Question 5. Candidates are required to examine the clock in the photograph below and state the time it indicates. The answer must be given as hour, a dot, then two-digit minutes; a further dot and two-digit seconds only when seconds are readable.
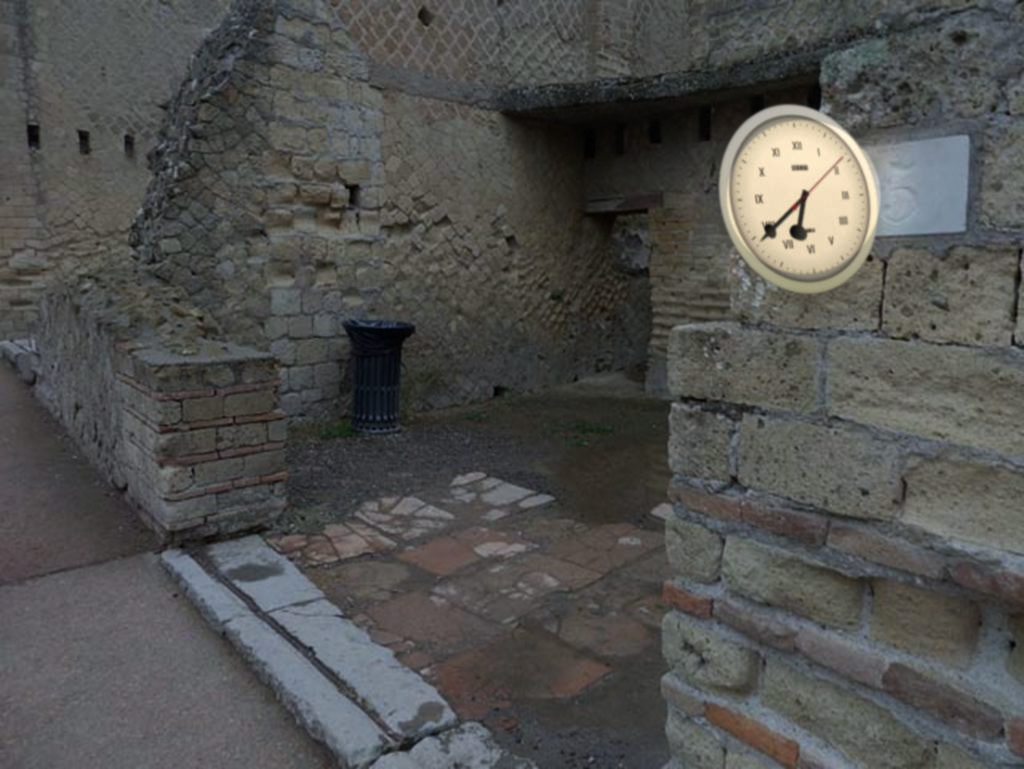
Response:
6.39.09
